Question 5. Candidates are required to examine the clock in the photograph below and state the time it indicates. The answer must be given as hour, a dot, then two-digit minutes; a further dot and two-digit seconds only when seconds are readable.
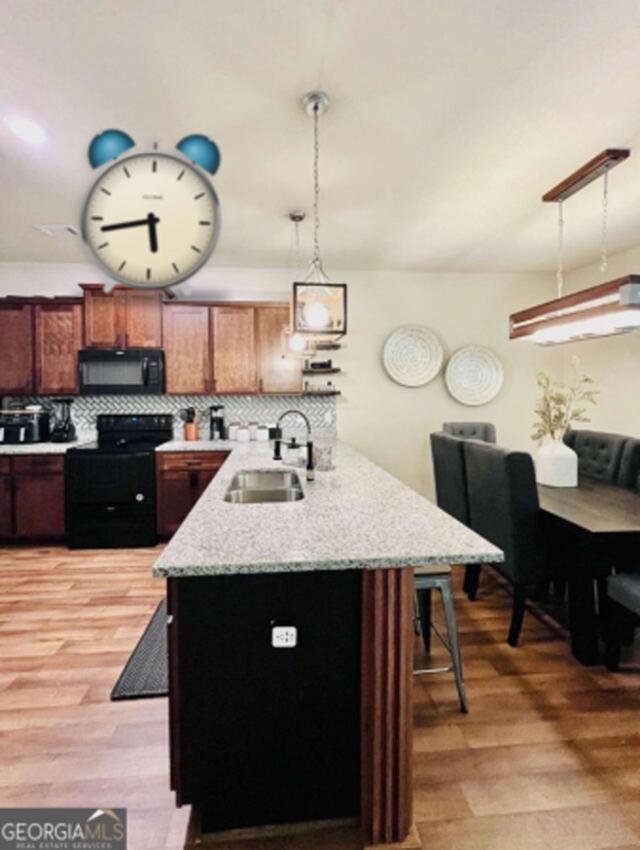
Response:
5.43
